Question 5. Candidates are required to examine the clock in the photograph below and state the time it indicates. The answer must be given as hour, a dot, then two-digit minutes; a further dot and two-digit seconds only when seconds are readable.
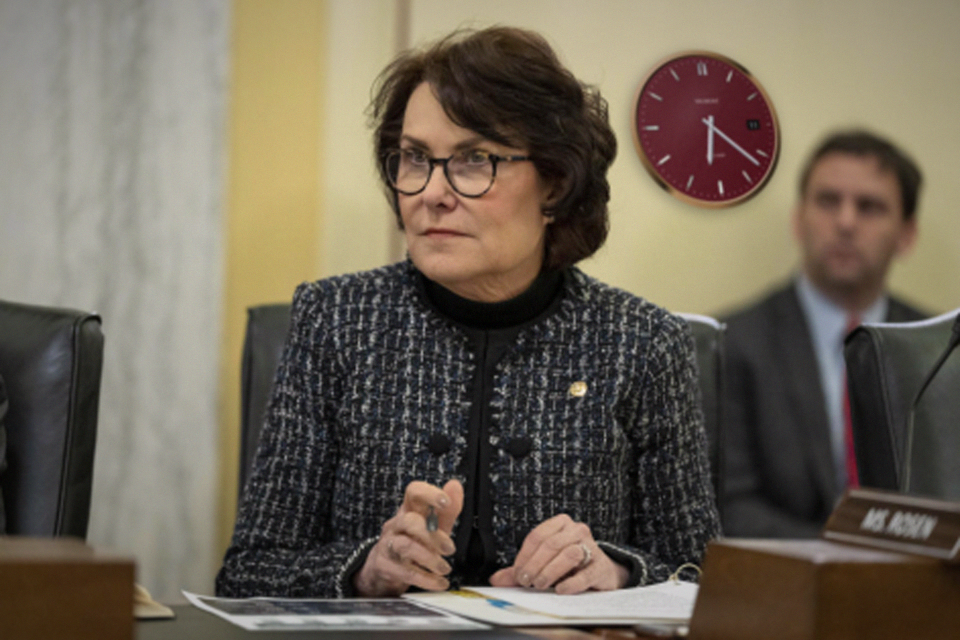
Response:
6.22
